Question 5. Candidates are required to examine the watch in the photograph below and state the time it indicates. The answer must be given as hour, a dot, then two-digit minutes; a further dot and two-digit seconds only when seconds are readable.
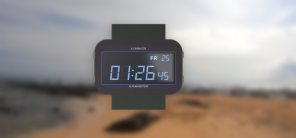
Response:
1.26.45
